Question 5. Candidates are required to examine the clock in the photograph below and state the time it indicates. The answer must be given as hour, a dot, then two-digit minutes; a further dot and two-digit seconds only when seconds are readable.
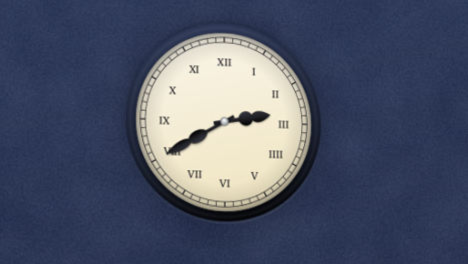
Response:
2.40
